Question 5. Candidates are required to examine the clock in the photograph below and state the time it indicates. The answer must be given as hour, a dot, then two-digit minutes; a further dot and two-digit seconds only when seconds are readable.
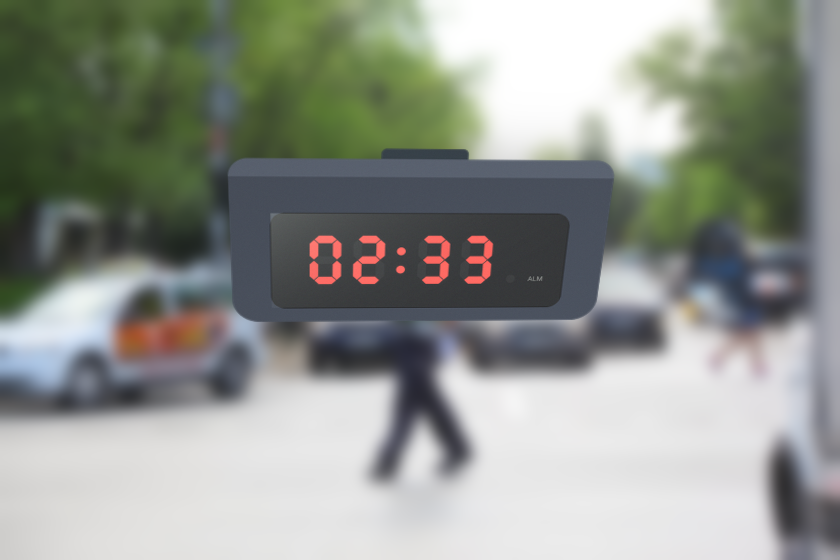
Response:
2.33
